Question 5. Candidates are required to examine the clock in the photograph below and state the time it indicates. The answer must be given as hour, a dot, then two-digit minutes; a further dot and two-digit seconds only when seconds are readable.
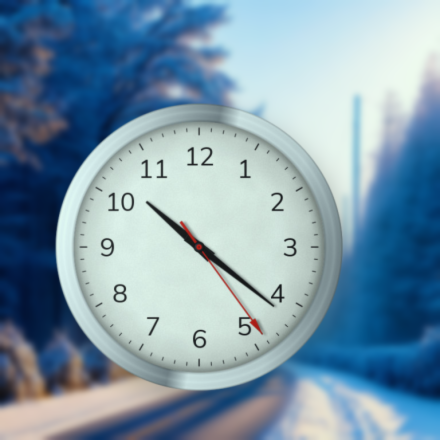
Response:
10.21.24
